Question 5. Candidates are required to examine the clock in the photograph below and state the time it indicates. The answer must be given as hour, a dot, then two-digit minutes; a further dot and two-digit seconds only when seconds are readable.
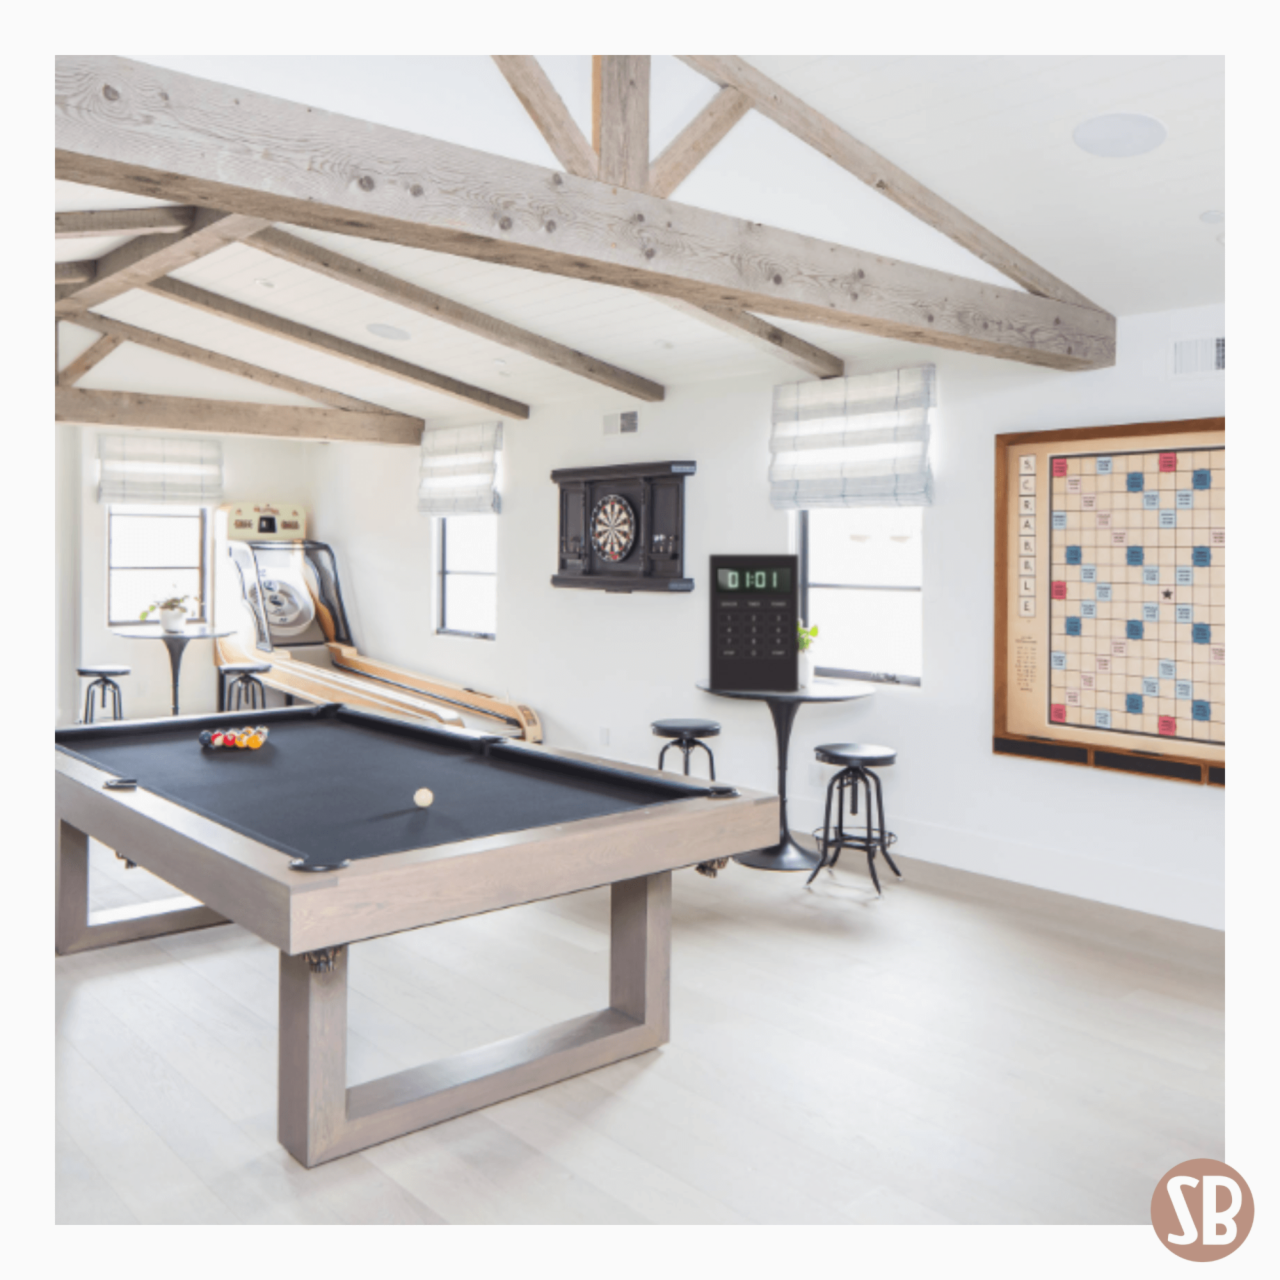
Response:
1.01
